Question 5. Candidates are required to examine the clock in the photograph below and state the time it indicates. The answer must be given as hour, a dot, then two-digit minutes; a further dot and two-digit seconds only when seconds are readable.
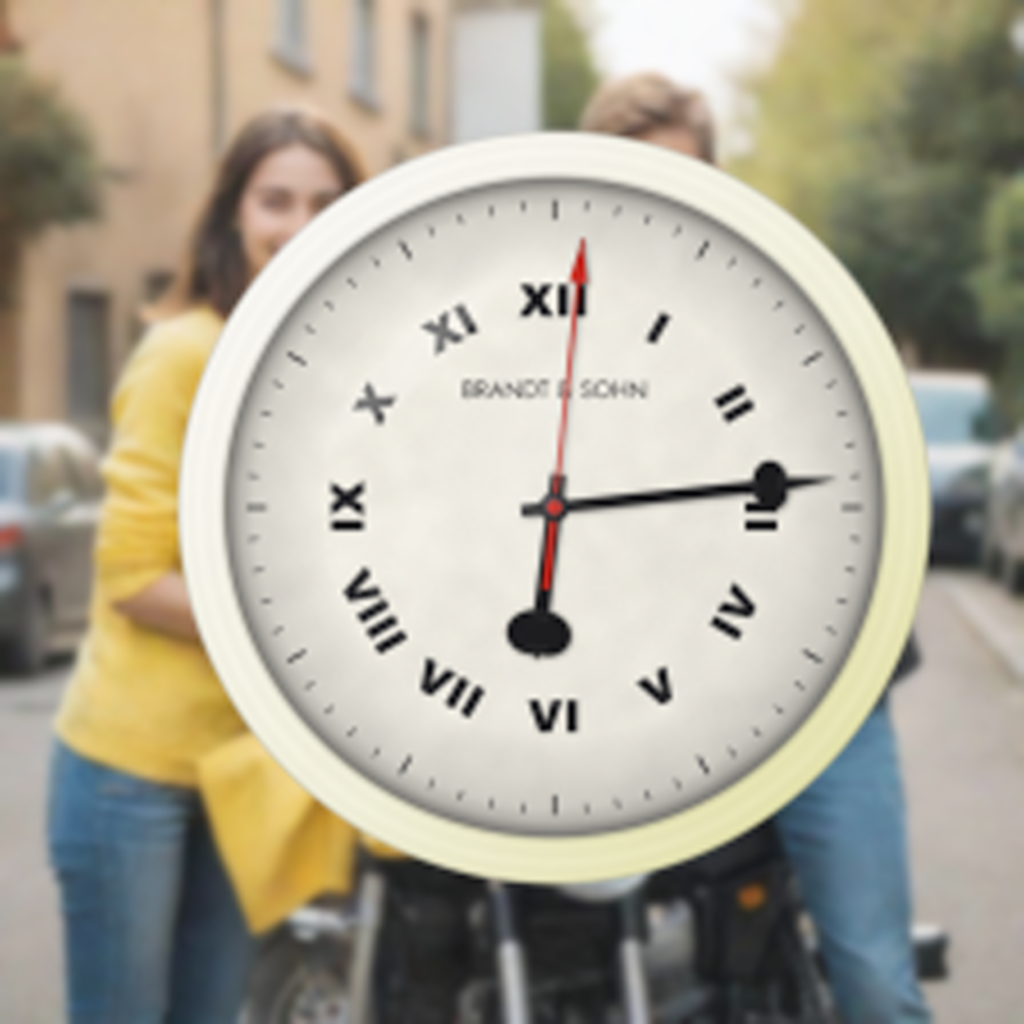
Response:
6.14.01
